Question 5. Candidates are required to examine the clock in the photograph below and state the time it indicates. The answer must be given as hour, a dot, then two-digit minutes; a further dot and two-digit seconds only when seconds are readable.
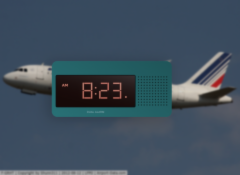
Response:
8.23
